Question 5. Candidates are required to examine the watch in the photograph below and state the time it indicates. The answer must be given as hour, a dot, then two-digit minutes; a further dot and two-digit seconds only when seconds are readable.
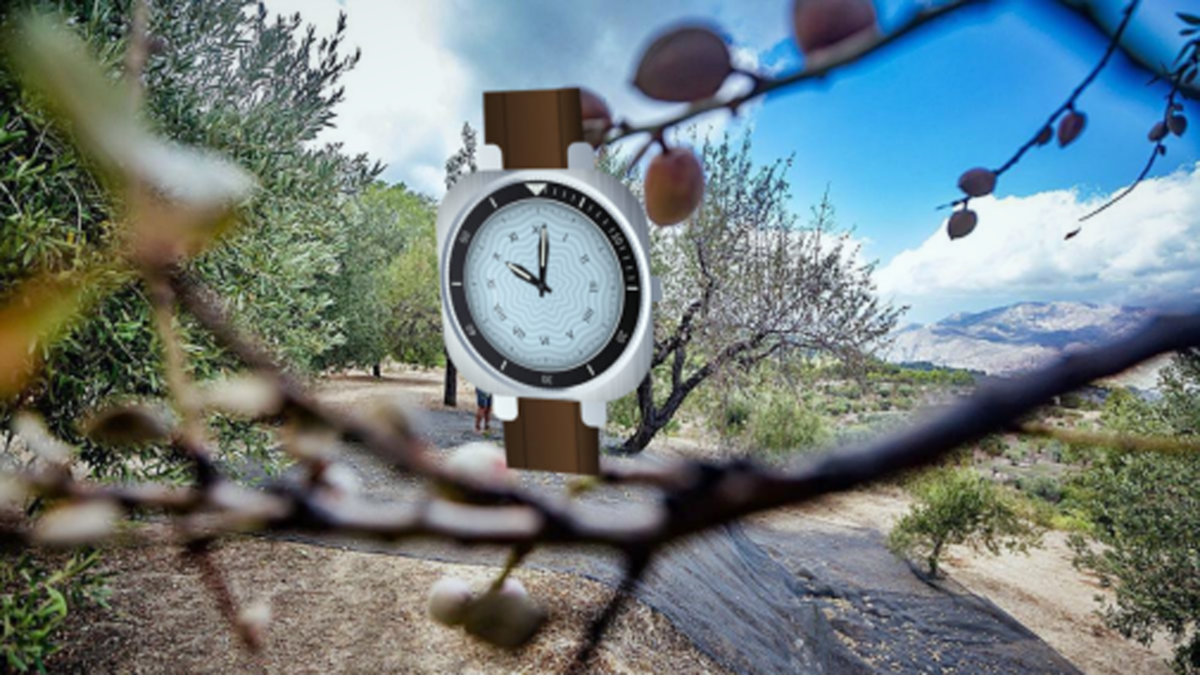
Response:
10.01
